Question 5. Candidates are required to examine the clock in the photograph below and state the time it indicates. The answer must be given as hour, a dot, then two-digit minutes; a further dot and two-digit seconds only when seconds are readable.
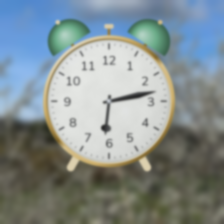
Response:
6.13
